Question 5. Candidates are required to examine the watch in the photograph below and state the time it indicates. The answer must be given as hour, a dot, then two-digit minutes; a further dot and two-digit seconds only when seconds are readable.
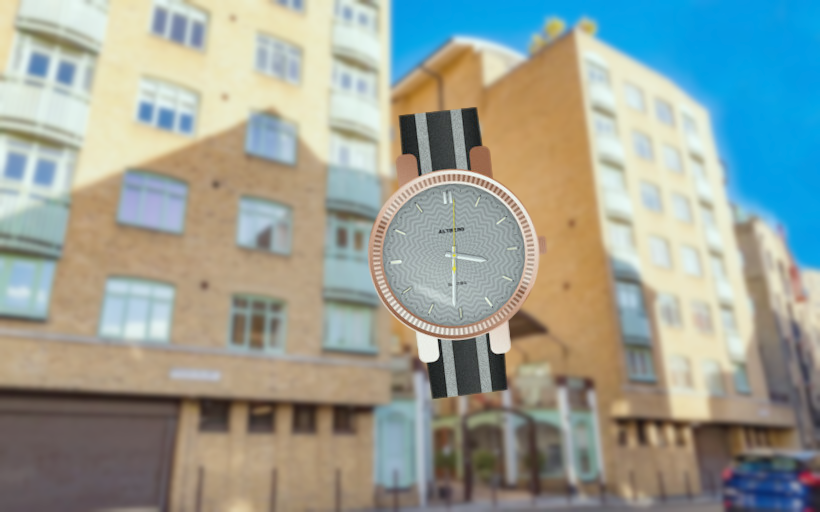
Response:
3.31.01
